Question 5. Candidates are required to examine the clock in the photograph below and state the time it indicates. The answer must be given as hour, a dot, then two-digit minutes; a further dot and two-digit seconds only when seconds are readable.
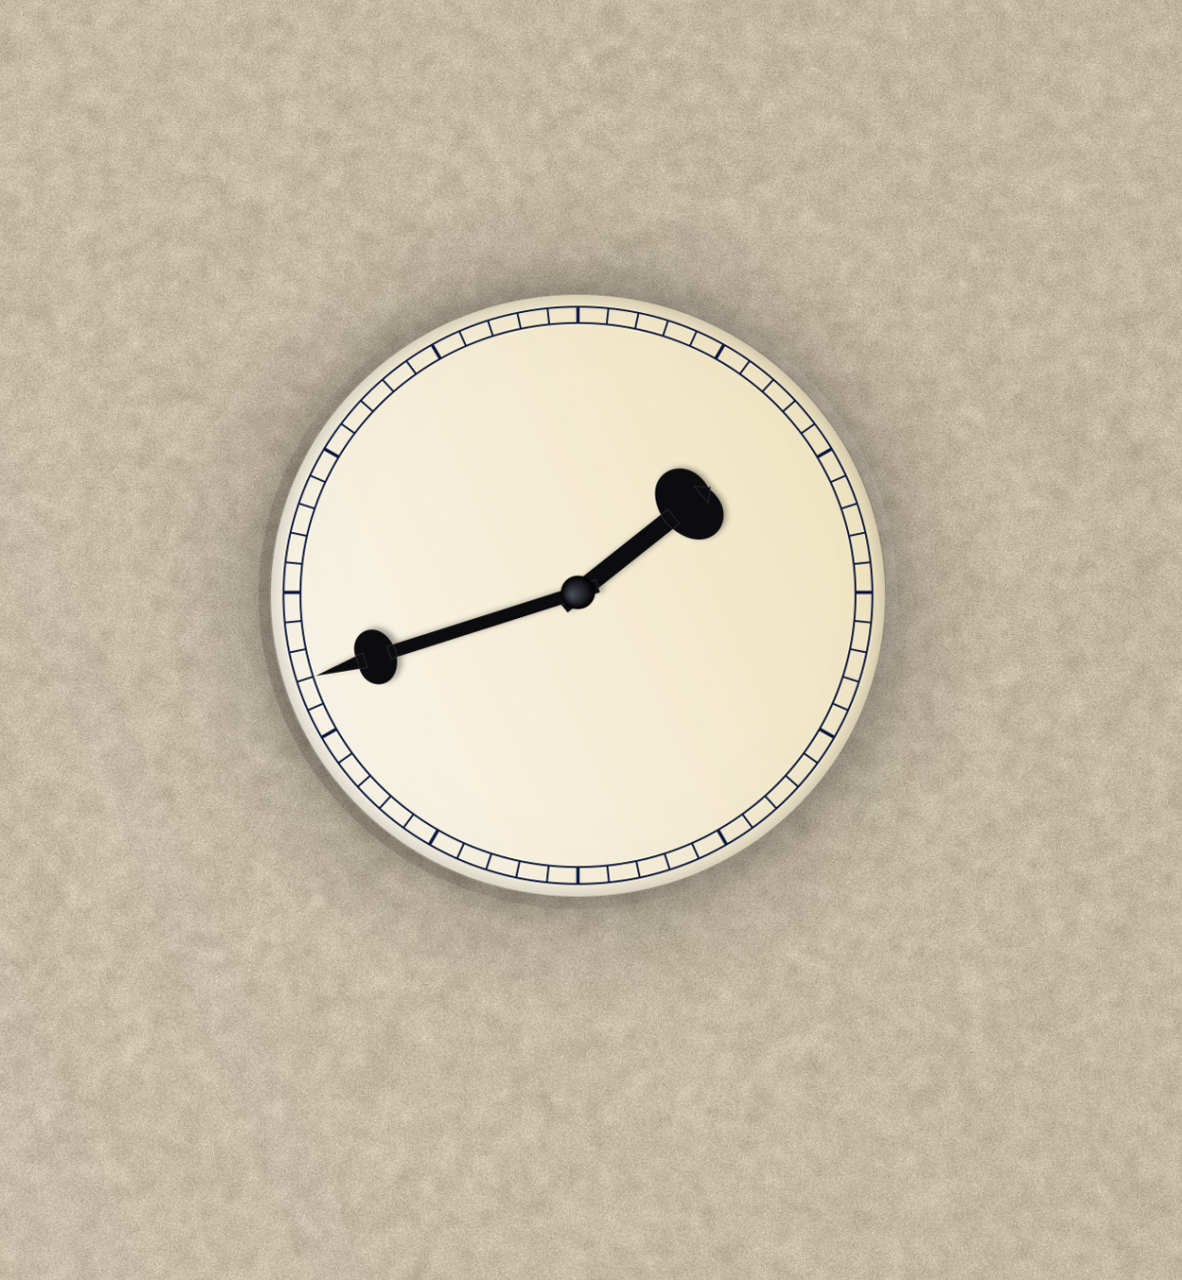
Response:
1.42
